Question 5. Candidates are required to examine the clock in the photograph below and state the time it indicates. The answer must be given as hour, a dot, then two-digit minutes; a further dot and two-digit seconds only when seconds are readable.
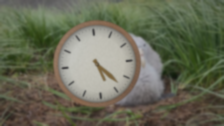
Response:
5.23
